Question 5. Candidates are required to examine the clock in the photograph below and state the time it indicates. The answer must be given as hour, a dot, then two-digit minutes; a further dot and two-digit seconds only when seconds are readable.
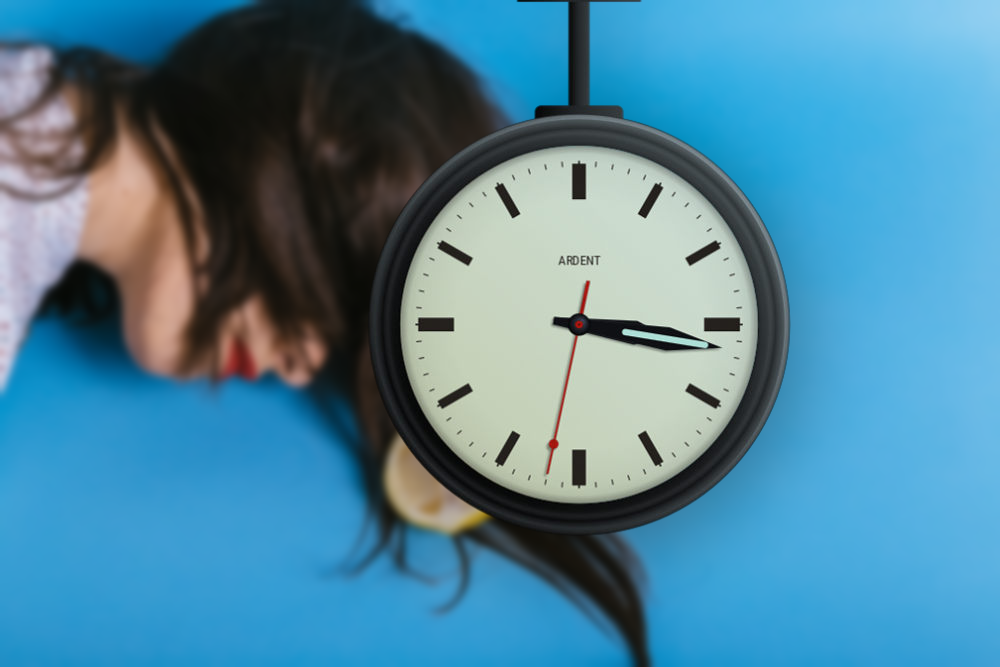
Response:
3.16.32
